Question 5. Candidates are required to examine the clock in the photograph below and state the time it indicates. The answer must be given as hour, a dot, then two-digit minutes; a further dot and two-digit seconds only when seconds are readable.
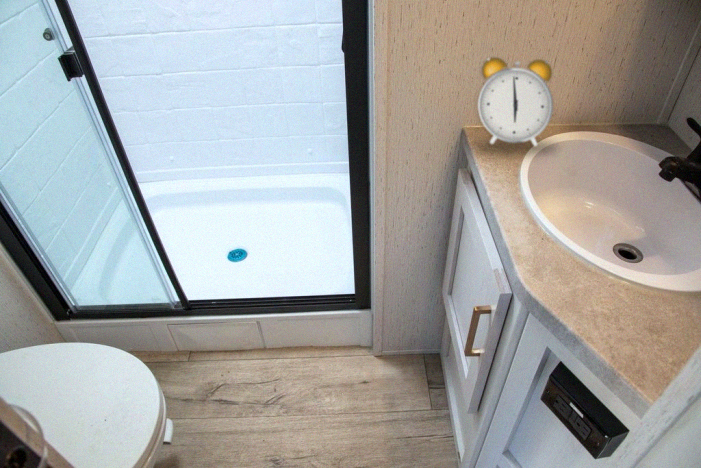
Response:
5.59
